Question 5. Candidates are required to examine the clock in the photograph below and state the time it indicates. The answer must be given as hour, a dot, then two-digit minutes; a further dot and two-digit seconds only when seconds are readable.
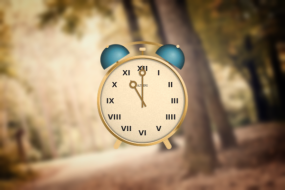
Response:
11.00
